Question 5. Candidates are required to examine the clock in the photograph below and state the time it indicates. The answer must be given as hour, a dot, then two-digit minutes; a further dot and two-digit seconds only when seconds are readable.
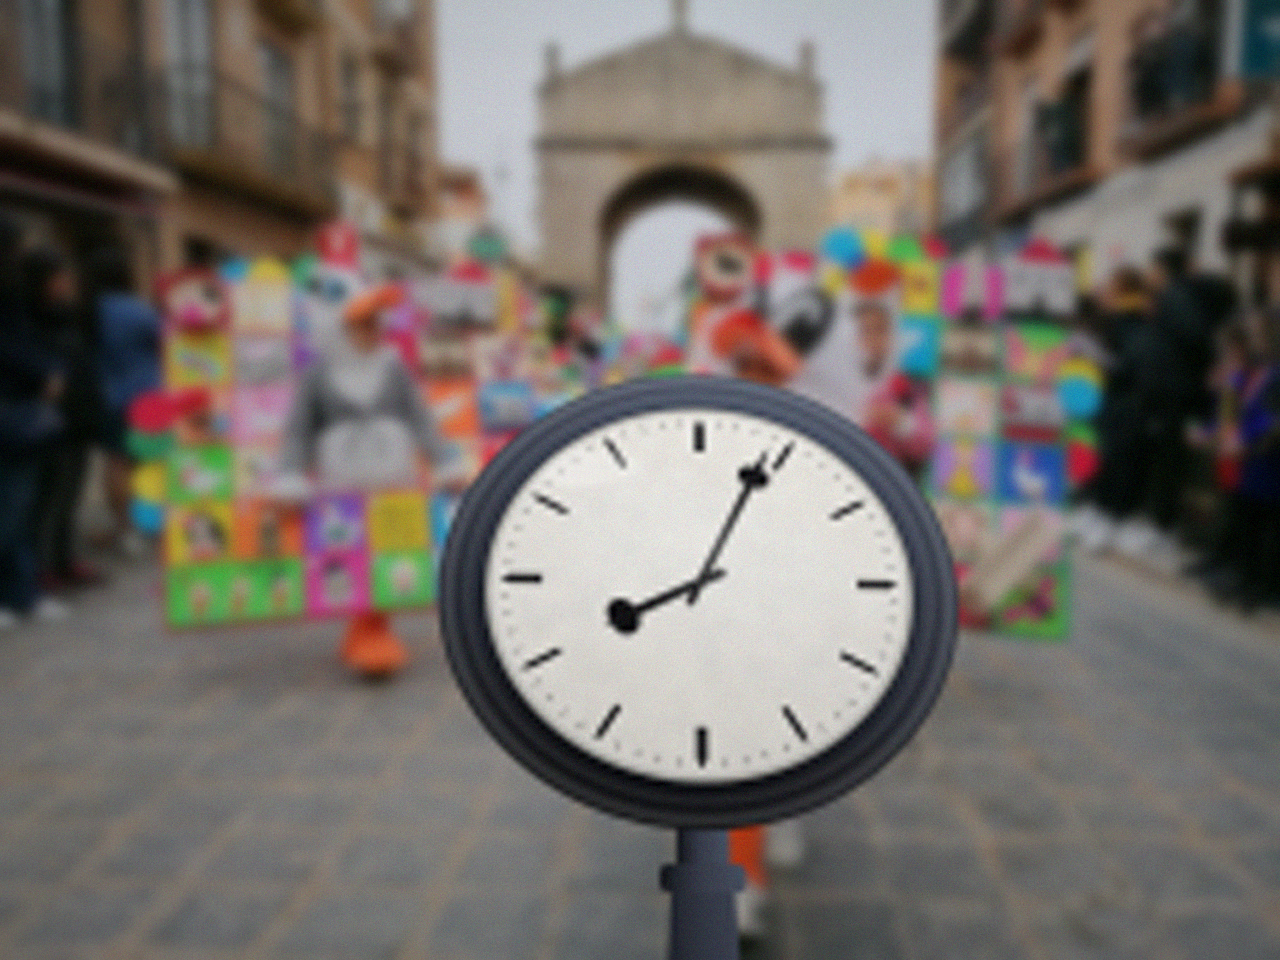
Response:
8.04
